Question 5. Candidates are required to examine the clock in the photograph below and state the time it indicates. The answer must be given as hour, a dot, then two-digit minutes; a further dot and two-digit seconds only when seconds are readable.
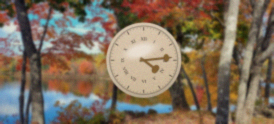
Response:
4.14
